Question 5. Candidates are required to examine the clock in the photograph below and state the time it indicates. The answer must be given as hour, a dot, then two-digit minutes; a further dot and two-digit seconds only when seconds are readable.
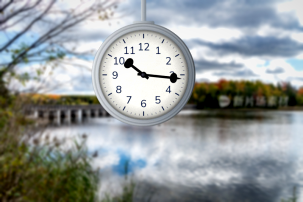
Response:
10.16
